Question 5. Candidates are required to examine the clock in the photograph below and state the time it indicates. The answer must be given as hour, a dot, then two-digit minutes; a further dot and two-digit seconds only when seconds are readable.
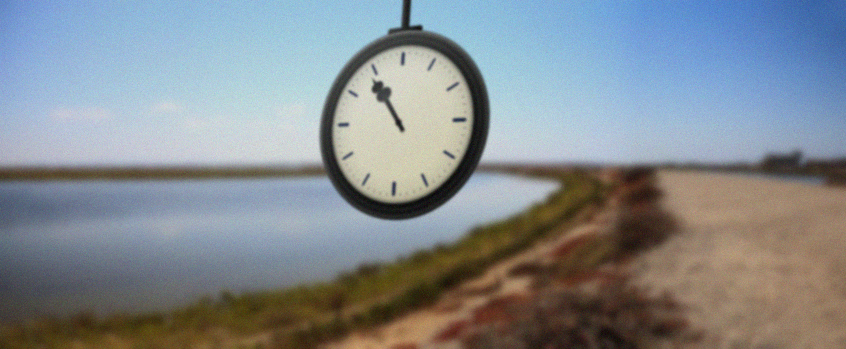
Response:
10.54
